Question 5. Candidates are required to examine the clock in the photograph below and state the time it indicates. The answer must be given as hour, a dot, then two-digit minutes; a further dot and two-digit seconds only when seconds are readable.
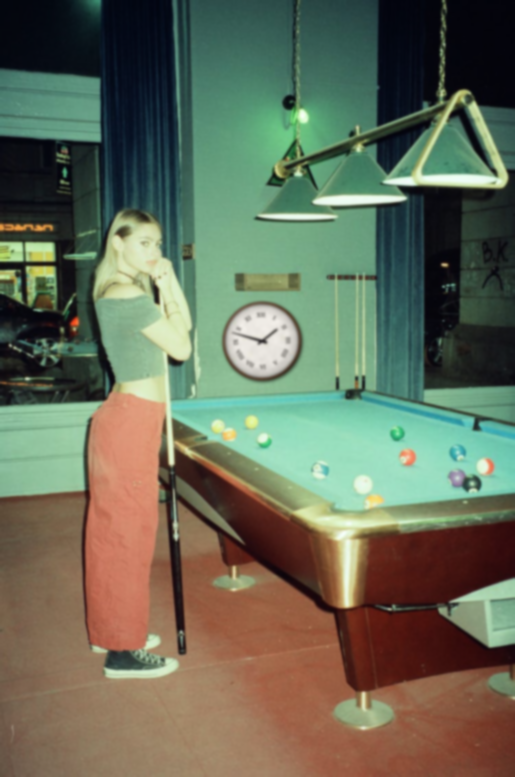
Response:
1.48
